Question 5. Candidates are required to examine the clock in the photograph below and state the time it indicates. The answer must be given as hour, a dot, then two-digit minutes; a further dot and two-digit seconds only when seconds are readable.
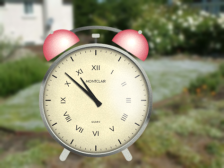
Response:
10.52
